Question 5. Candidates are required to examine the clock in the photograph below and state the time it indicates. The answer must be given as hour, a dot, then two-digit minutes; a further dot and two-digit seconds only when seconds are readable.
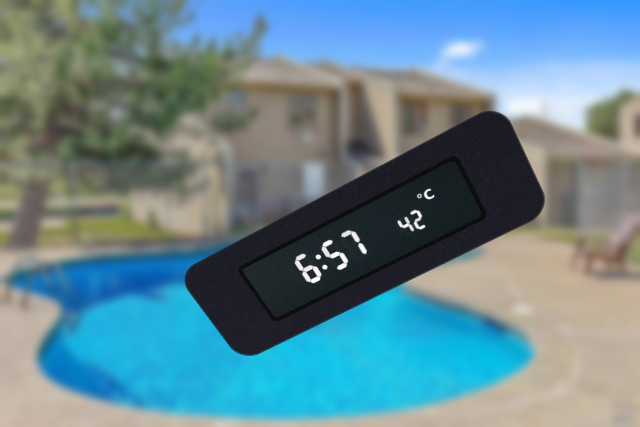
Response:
6.57
